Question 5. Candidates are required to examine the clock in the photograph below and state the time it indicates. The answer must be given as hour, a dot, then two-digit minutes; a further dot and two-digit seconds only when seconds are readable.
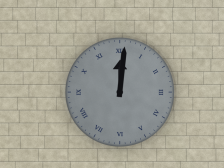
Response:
12.01
